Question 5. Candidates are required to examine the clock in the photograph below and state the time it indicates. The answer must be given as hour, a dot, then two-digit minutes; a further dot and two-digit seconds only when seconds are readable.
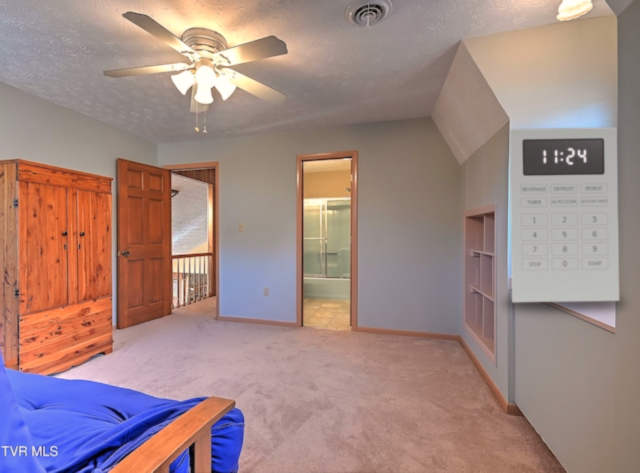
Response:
11.24
